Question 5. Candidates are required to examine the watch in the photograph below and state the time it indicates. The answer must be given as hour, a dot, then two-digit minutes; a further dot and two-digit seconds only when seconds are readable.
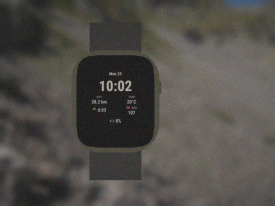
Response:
10.02
